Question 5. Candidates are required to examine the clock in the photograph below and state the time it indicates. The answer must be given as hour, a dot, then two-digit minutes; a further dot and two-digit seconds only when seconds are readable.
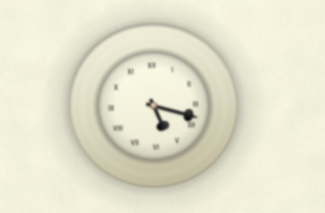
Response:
5.18
